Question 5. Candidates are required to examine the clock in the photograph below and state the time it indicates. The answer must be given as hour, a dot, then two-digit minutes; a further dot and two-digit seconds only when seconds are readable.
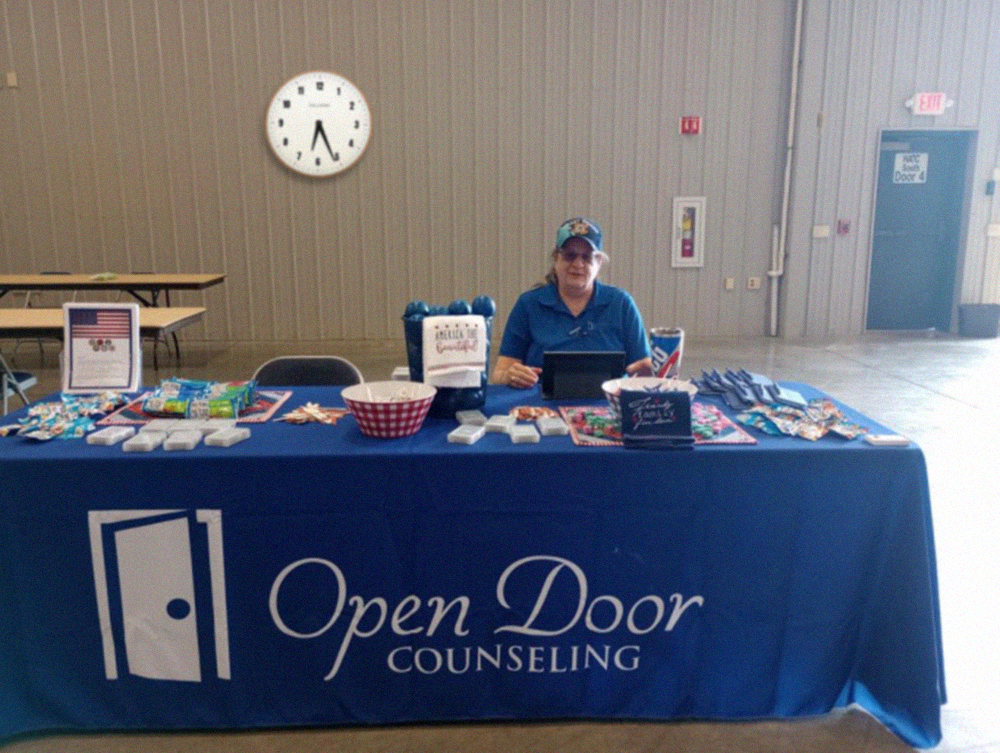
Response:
6.26
